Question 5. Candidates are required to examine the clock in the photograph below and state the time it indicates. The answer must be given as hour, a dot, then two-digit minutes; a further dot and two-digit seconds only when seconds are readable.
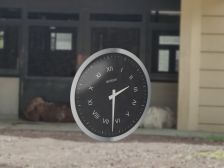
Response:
2.32
